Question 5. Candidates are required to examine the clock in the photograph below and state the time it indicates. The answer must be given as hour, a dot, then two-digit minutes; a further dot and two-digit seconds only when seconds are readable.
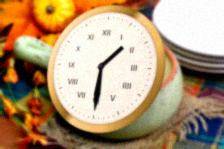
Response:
1.30
